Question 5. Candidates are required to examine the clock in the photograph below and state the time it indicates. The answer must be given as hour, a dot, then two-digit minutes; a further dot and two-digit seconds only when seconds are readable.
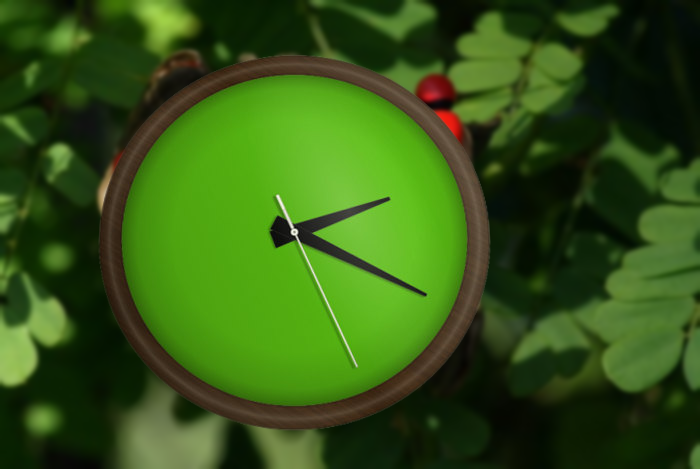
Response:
2.19.26
